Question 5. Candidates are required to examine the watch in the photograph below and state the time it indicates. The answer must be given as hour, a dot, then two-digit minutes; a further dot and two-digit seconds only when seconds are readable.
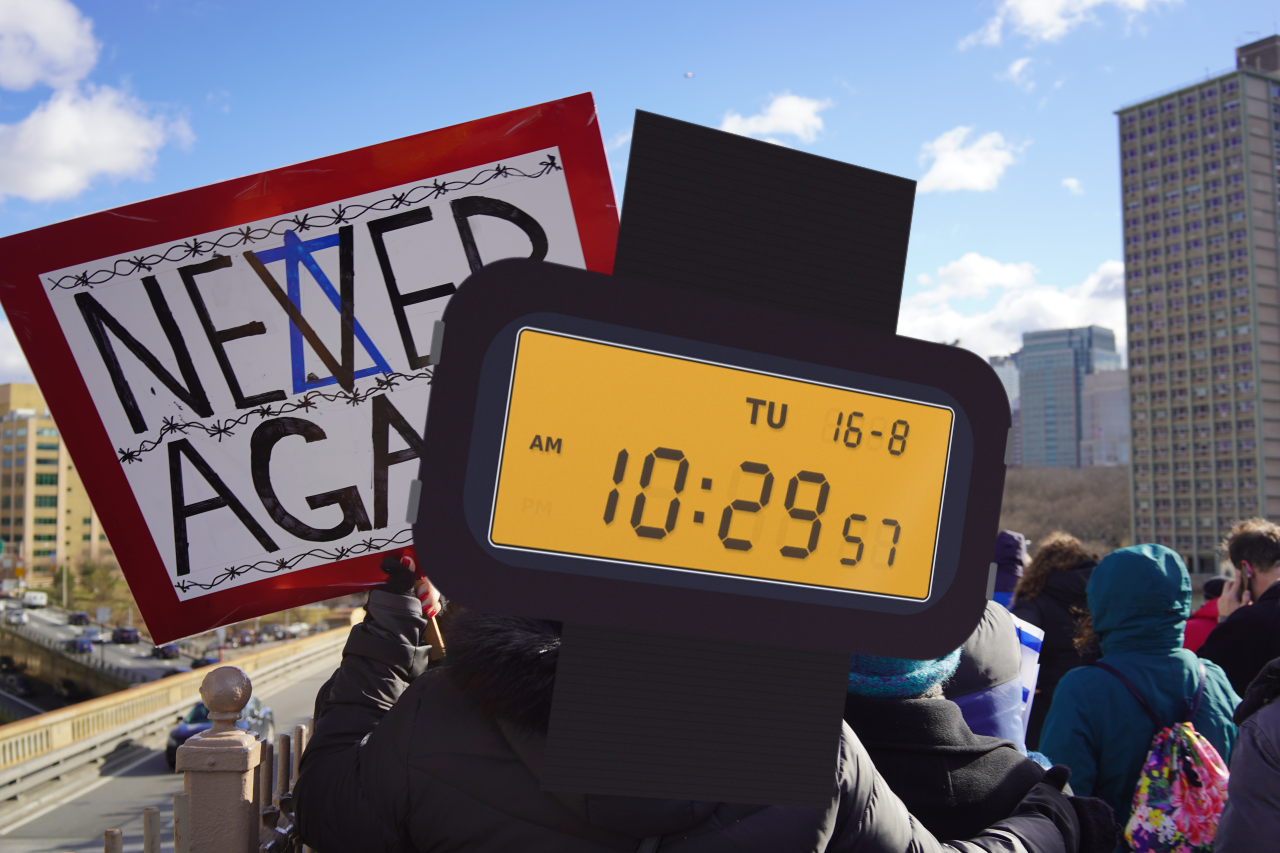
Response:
10.29.57
